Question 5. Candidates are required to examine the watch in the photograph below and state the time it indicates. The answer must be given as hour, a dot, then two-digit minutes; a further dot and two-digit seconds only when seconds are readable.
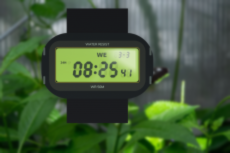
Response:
8.25.41
